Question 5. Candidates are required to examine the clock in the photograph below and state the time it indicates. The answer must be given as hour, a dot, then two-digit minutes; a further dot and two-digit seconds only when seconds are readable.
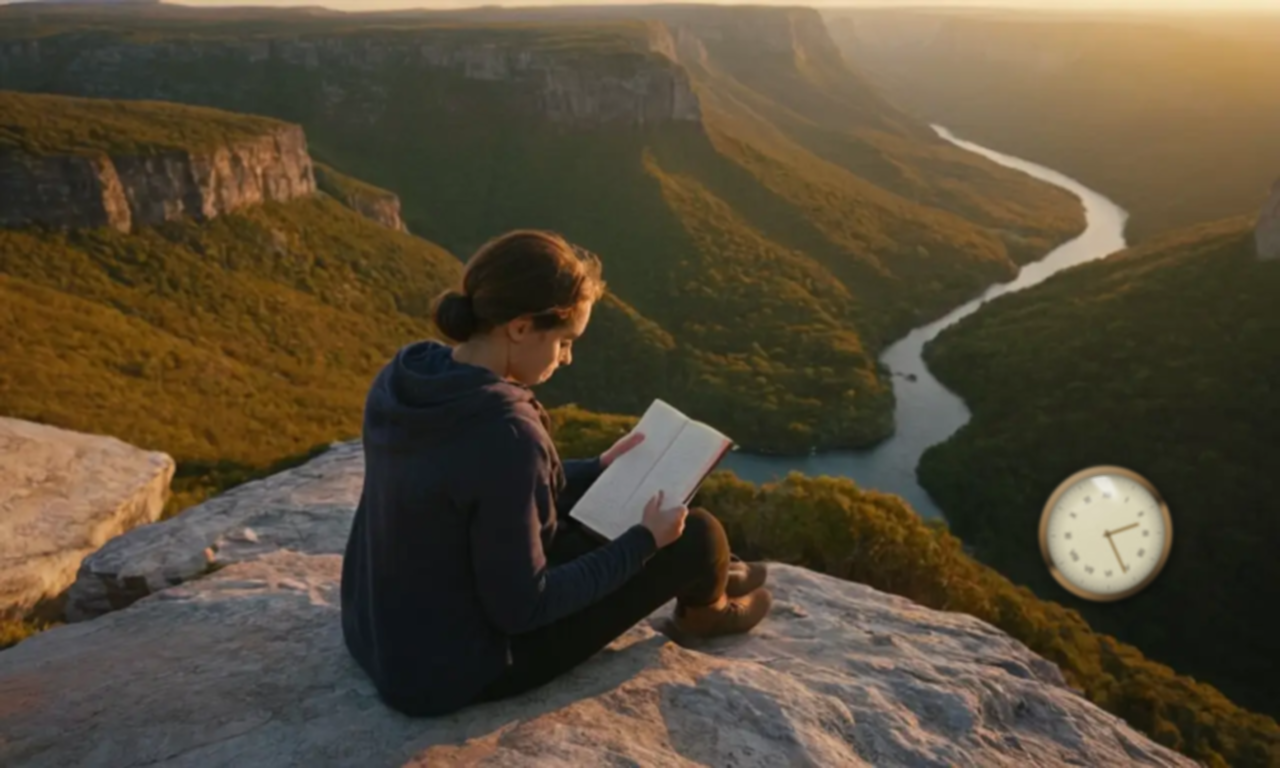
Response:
2.26
